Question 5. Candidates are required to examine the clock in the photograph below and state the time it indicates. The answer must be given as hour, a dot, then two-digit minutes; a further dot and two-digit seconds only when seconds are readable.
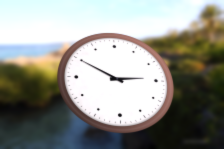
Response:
2.50
